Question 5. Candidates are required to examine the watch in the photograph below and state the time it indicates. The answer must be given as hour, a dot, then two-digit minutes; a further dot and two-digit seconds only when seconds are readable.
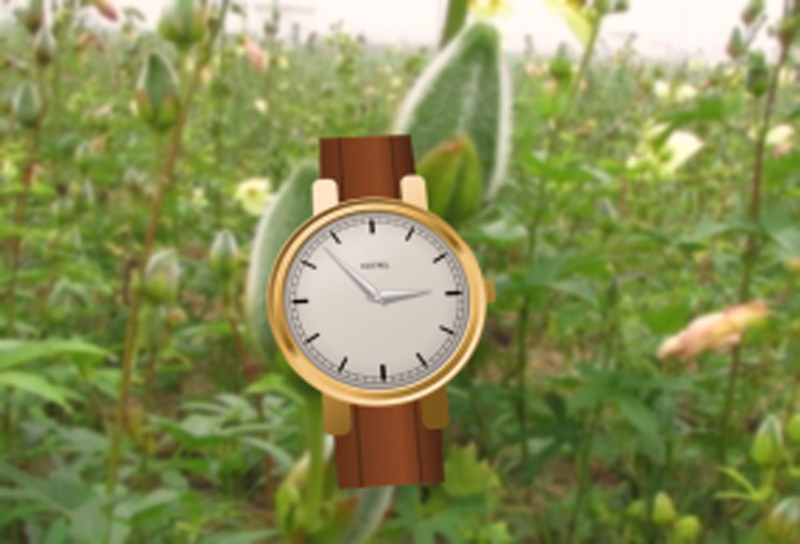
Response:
2.53
